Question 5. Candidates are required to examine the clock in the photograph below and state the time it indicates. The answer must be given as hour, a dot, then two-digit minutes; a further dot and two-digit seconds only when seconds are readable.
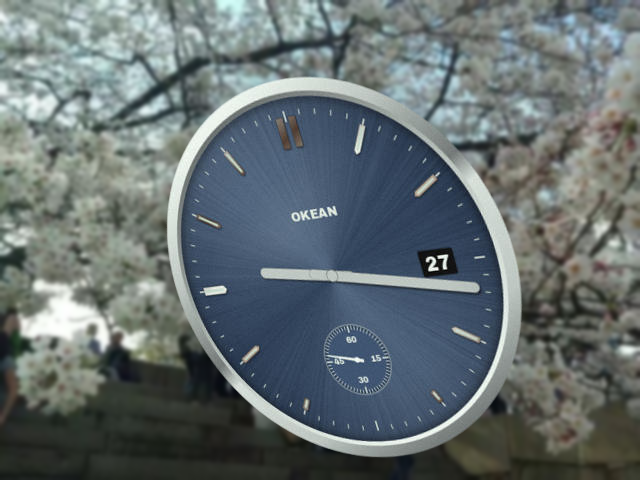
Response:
9.16.47
